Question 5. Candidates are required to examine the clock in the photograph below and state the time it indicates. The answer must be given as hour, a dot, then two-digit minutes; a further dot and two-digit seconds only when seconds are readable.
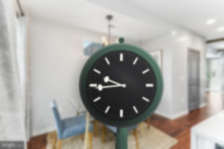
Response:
9.44
